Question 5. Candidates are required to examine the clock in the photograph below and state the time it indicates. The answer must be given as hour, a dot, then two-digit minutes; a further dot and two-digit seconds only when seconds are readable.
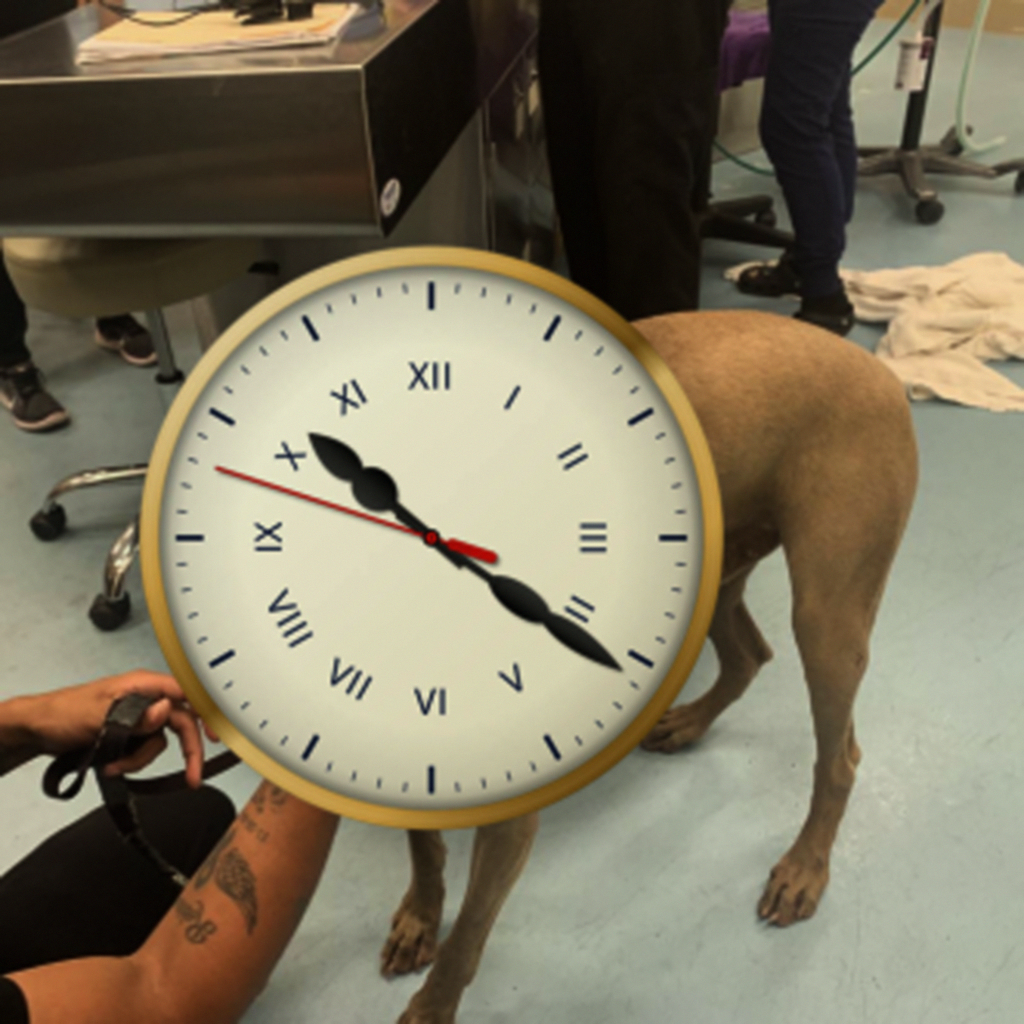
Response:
10.20.48
